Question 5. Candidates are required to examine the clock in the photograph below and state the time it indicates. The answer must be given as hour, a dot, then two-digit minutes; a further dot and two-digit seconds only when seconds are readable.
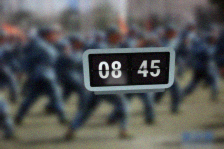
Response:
8.45
